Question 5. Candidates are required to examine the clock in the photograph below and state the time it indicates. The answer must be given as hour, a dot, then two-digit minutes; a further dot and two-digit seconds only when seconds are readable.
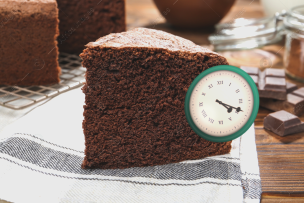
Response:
4.19
